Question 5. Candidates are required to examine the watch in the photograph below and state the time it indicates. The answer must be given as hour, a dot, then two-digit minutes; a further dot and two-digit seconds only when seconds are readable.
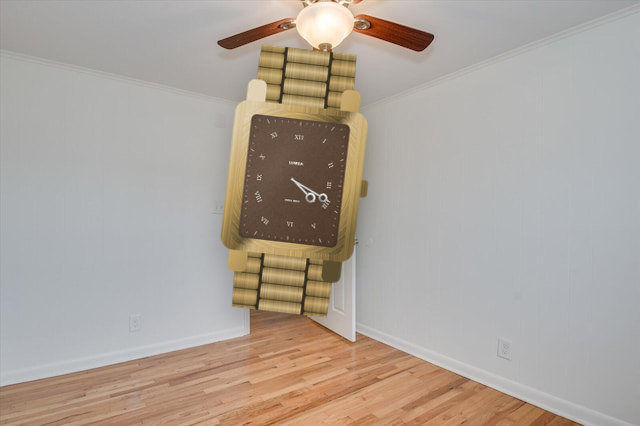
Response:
4.19
